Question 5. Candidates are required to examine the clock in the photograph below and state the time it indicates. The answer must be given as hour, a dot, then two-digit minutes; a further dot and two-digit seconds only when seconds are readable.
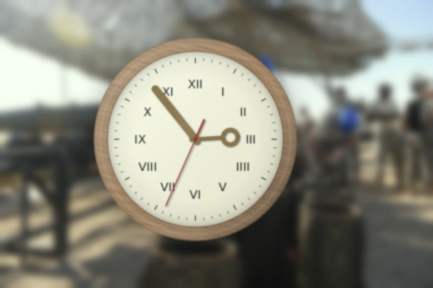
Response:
2.53.34
